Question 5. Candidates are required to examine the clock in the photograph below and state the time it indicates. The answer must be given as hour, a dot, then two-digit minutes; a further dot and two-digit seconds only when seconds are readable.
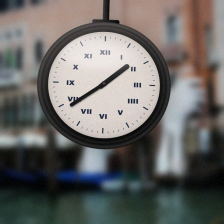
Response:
1.39
